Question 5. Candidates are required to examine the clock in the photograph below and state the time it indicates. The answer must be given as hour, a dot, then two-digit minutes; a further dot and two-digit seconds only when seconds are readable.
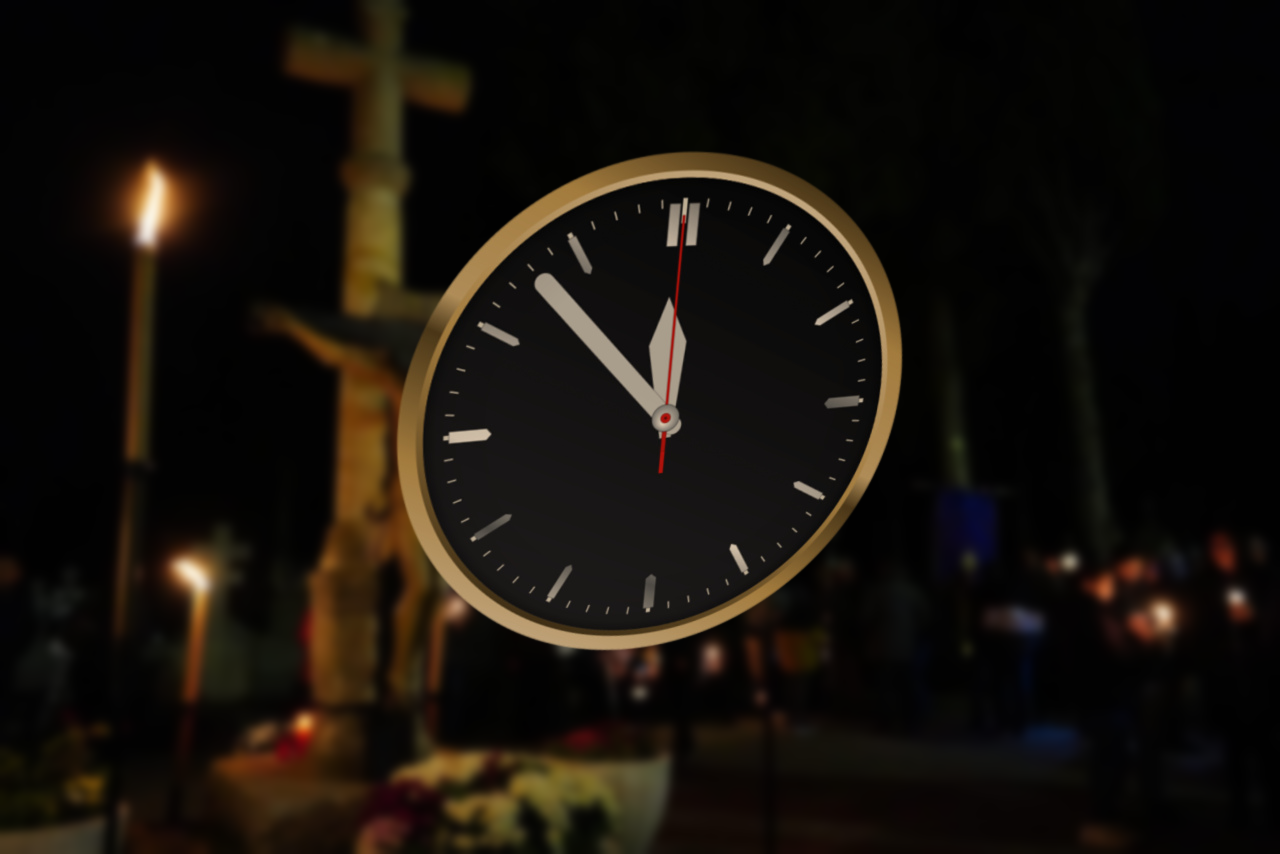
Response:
11.53.00
